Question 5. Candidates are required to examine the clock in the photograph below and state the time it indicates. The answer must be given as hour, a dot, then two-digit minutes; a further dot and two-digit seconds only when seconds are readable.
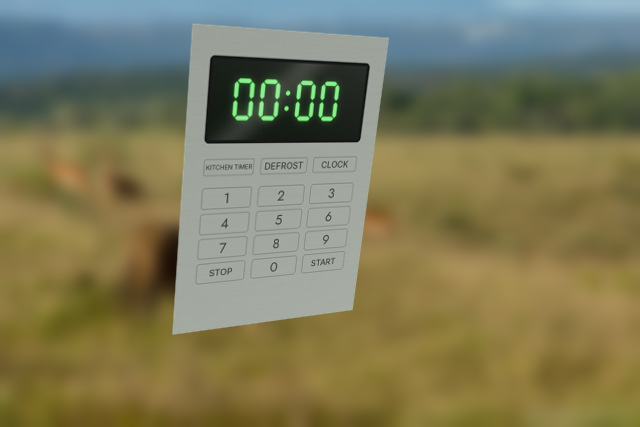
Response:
0.00
